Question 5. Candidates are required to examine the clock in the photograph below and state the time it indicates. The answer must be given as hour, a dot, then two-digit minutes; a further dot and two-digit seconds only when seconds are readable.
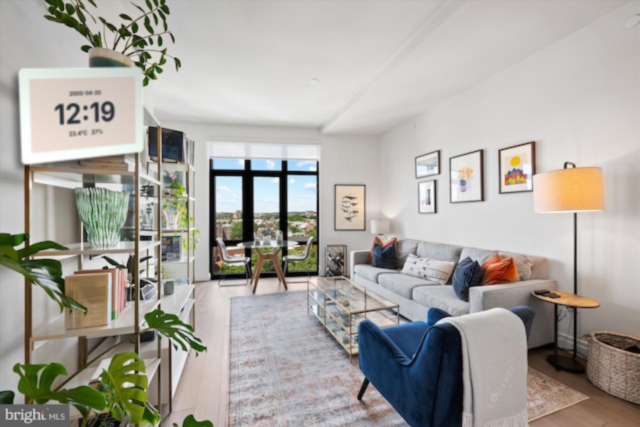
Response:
12.19
